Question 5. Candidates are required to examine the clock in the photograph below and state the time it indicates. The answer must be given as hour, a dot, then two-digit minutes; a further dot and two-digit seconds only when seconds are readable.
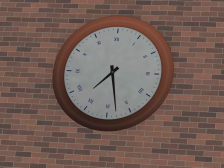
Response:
7.28
